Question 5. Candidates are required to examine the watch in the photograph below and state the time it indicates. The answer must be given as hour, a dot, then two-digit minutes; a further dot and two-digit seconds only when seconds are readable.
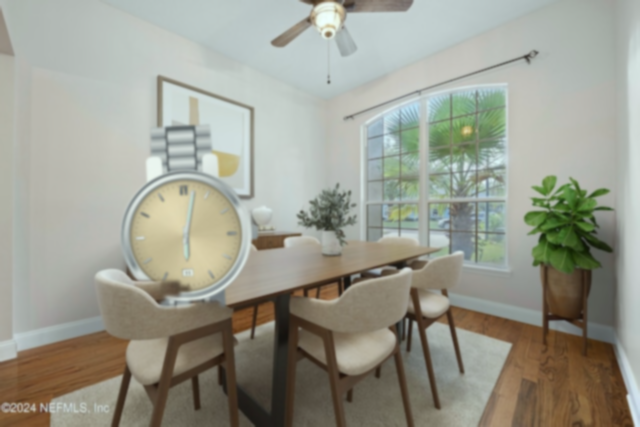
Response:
6.02
